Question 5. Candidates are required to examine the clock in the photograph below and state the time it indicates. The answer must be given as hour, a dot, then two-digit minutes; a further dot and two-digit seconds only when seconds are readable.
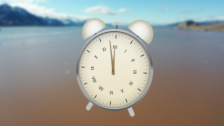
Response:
11.58
